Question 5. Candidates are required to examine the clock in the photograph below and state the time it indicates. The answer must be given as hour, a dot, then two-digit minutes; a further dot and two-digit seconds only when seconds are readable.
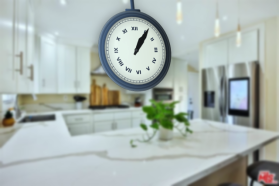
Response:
1.06
